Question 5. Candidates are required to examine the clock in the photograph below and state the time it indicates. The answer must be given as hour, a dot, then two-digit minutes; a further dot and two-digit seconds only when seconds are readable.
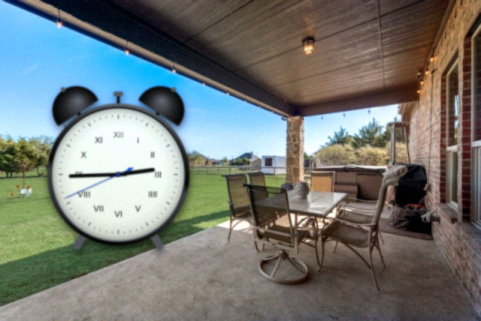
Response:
2.44.41
